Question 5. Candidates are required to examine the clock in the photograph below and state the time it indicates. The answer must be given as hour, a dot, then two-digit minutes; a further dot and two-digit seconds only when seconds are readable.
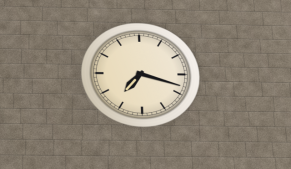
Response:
7.18
